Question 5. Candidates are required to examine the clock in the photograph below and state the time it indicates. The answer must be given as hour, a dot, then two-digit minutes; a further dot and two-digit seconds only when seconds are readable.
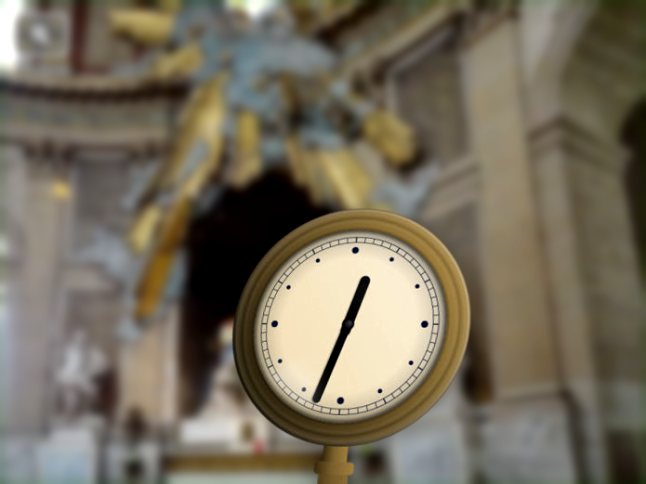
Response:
12.33
